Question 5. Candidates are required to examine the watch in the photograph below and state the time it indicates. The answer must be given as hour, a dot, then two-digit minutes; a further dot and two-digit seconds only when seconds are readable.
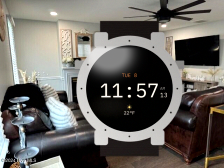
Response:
11.57
